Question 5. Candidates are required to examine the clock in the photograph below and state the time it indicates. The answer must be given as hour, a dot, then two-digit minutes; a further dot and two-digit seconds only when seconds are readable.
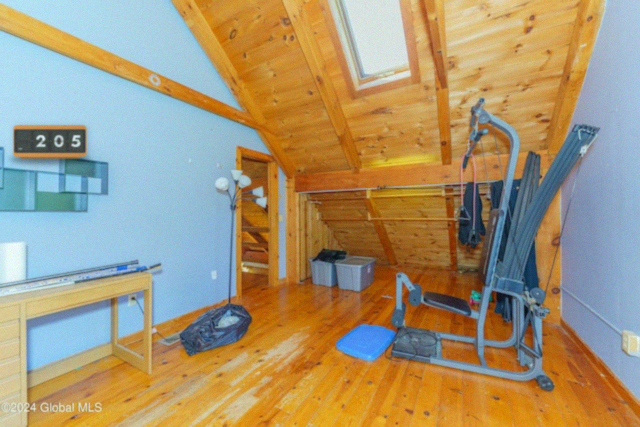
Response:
2.05
